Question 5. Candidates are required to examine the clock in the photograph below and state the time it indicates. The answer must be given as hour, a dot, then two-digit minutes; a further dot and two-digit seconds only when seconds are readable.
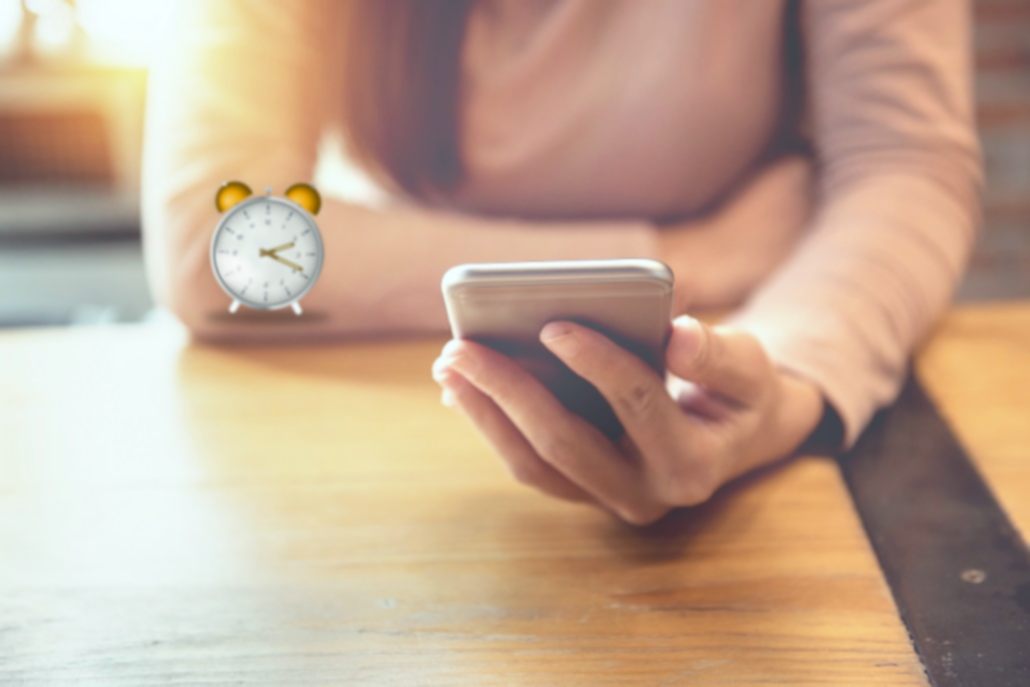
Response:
2.19
